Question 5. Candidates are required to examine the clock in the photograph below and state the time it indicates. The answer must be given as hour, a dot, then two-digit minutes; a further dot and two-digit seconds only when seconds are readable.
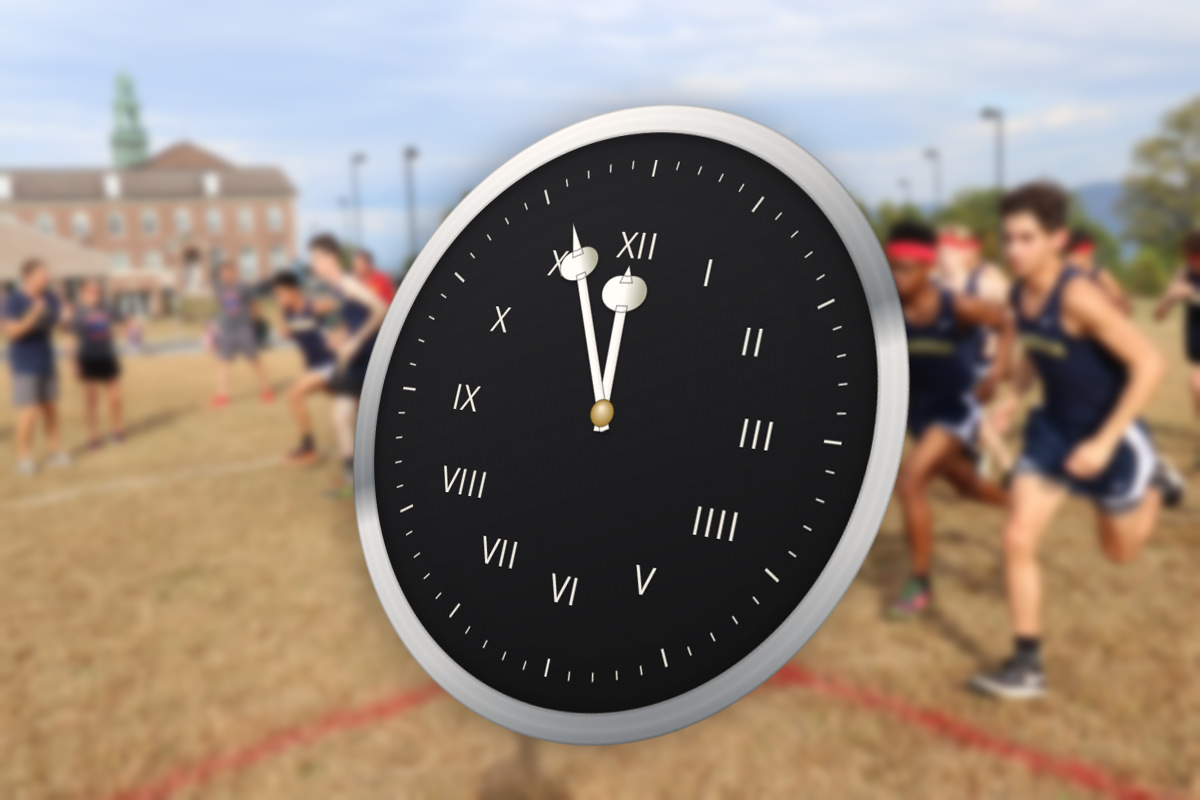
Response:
11.56
